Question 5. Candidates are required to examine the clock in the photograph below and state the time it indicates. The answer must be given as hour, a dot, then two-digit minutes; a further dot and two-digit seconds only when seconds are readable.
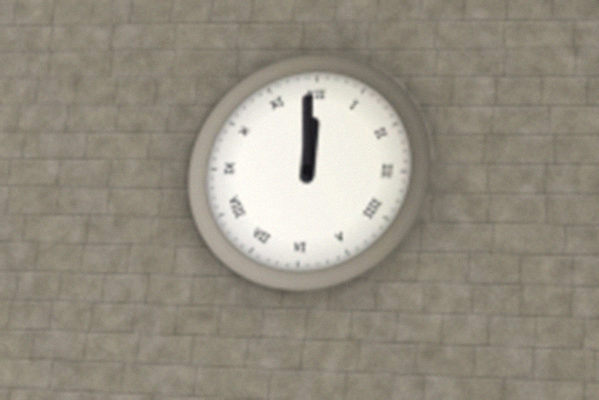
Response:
11.59
